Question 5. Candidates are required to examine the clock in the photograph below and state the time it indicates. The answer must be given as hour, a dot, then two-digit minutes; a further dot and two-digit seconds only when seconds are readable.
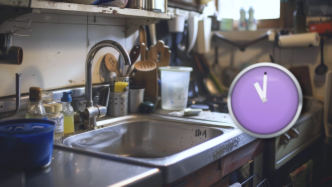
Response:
11.00
